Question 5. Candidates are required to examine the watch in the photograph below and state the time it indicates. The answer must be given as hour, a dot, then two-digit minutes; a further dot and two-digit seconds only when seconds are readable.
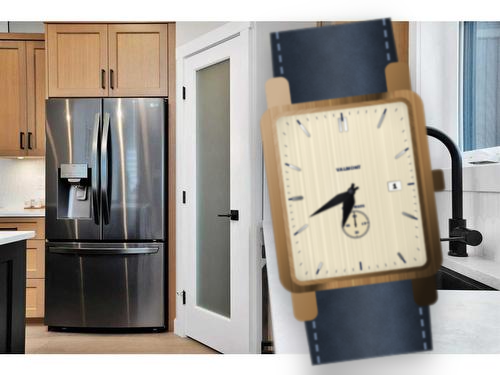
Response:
6.41
